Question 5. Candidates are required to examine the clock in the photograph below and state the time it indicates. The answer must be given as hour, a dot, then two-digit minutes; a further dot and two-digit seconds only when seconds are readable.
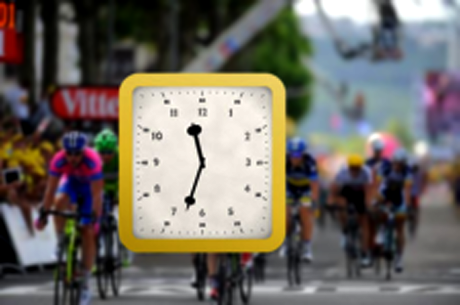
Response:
11.33
